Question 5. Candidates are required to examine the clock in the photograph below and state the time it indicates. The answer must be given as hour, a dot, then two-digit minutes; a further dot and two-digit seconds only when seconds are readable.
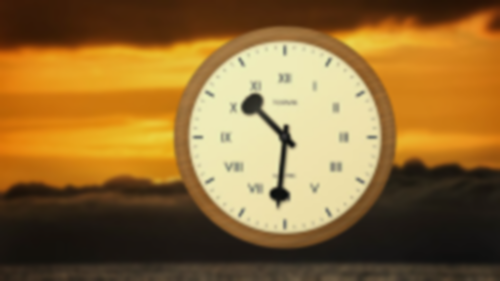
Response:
10.31
